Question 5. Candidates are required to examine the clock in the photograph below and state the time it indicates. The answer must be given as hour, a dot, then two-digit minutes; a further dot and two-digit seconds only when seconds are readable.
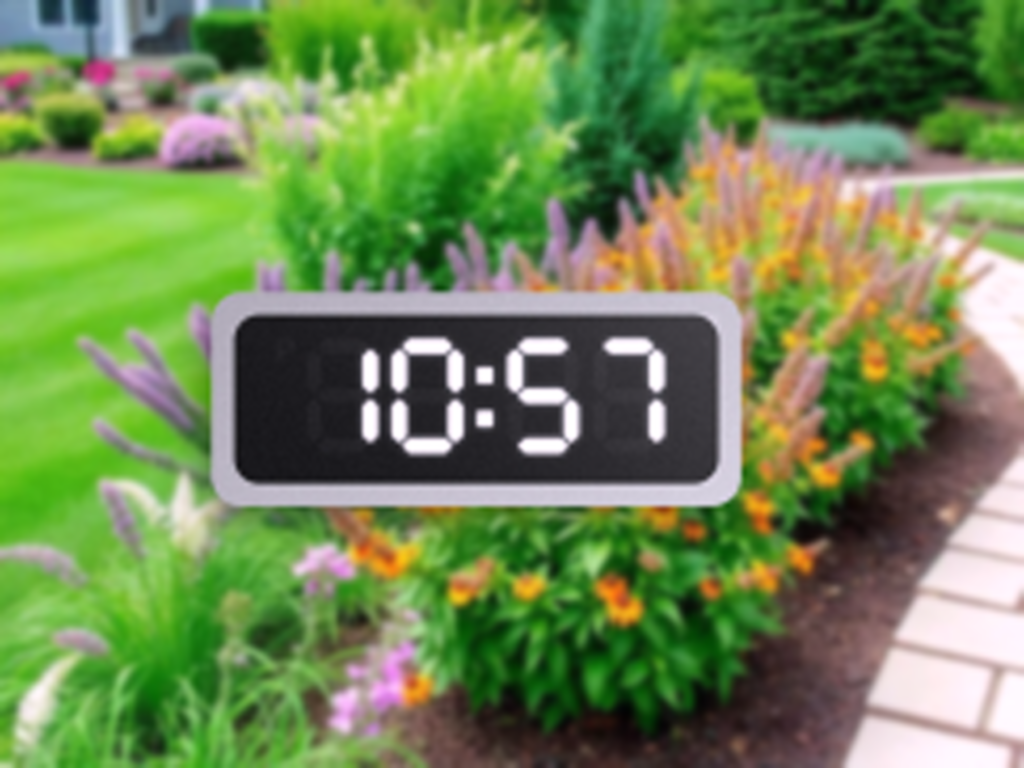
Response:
10.57
